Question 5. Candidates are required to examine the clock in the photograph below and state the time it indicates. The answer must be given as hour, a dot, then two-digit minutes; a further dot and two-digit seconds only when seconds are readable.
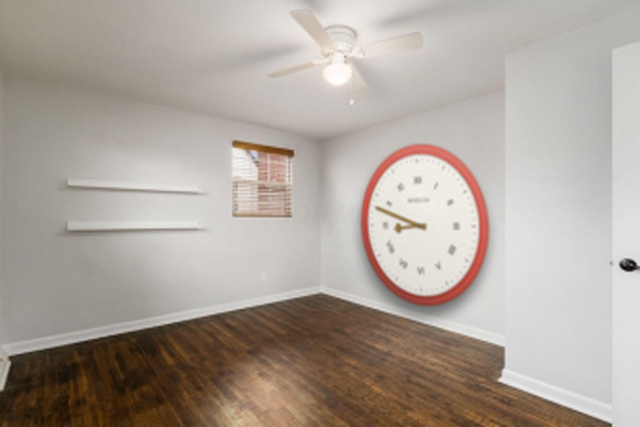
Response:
8.48
